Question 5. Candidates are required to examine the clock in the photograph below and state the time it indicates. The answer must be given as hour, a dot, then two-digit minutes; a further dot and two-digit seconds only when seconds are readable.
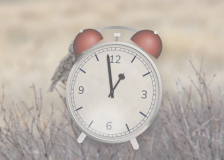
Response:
12.58
